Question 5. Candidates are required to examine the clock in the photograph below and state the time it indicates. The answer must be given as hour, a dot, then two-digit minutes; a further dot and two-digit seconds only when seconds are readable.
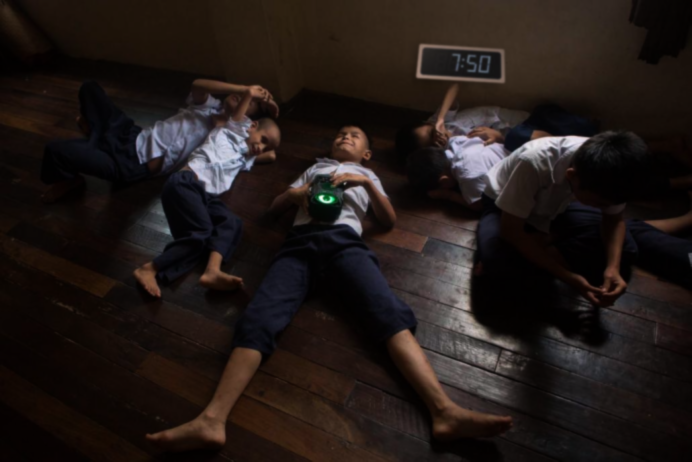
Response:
7.50
